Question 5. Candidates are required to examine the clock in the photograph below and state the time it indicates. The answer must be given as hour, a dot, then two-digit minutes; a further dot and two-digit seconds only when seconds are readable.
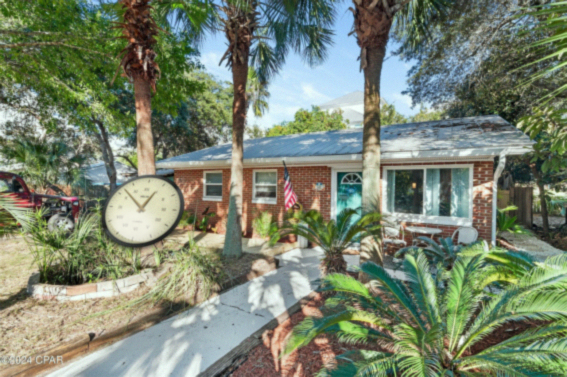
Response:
12.52
